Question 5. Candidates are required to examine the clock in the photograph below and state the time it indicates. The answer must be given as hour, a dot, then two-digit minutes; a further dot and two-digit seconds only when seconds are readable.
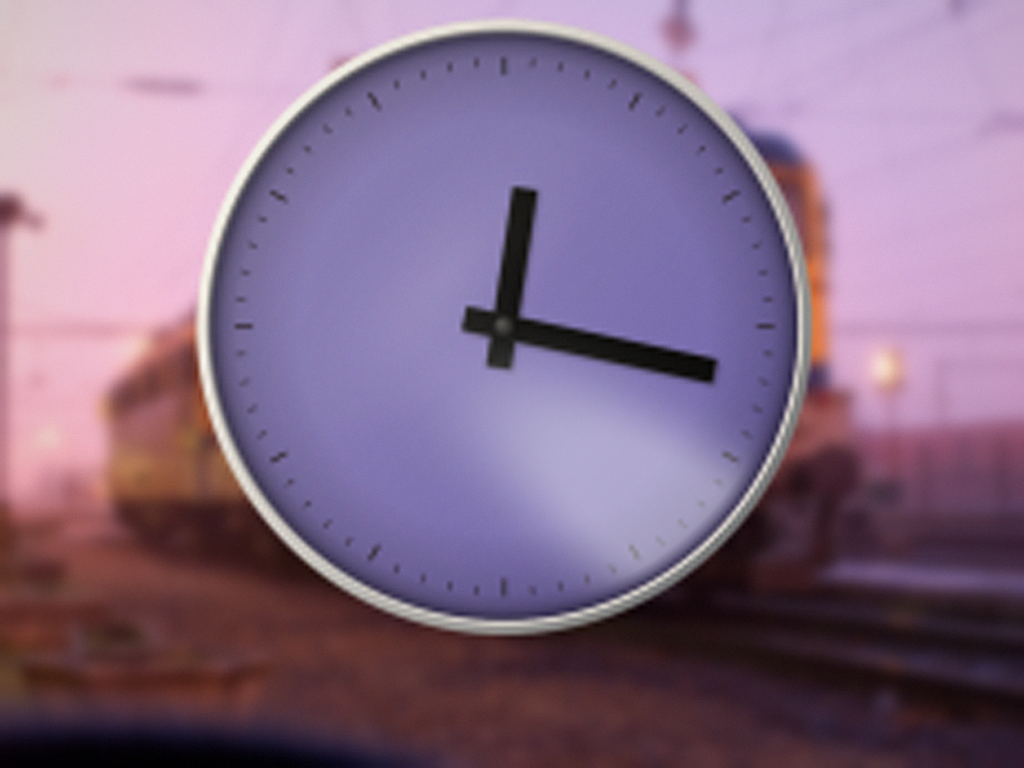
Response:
12.17
